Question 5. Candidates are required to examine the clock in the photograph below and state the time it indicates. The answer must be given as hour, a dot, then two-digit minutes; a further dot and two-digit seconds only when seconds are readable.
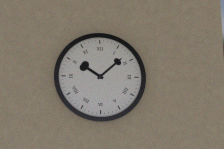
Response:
10.08
